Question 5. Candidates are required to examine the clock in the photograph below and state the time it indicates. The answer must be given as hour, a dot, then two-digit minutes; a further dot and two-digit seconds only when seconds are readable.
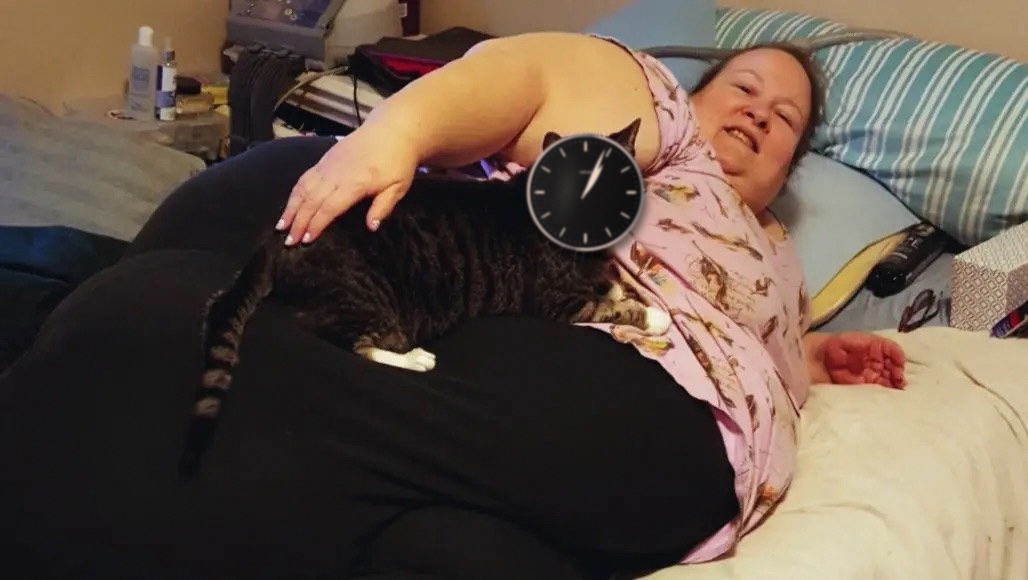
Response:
1.04
